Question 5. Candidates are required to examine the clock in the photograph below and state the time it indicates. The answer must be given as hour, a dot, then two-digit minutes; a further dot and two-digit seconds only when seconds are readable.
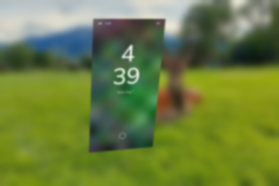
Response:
4.39
